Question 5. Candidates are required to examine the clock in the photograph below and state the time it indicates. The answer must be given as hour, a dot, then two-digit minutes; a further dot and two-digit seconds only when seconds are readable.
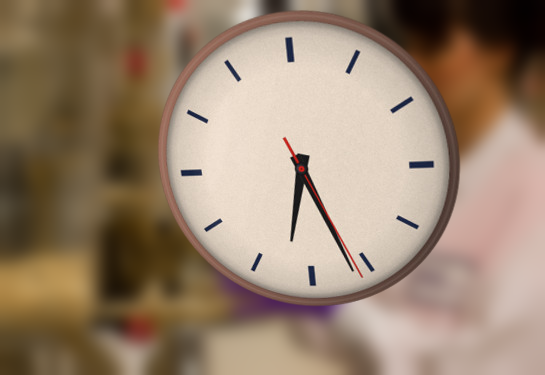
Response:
6.26.26
